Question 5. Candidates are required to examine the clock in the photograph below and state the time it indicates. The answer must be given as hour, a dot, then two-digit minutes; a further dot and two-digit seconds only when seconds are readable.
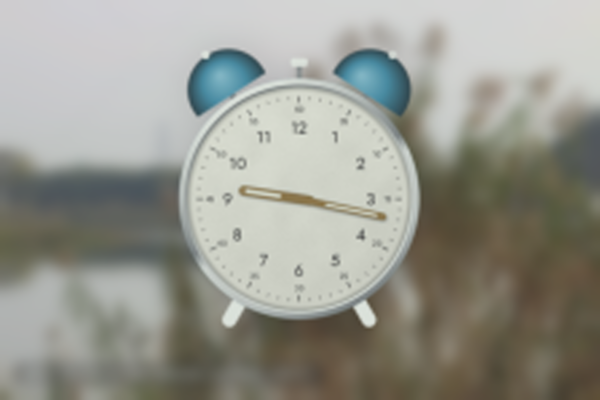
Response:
9.17
